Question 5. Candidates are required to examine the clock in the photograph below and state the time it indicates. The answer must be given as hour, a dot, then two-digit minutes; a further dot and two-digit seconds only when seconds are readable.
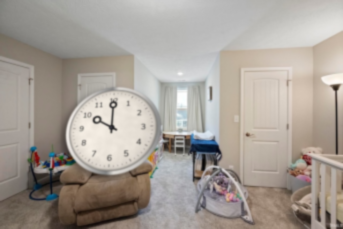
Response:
10.00
